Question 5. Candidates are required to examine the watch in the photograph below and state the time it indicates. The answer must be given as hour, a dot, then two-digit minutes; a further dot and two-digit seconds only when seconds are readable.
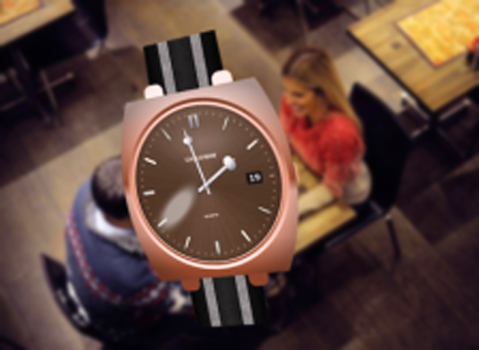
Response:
1.58
